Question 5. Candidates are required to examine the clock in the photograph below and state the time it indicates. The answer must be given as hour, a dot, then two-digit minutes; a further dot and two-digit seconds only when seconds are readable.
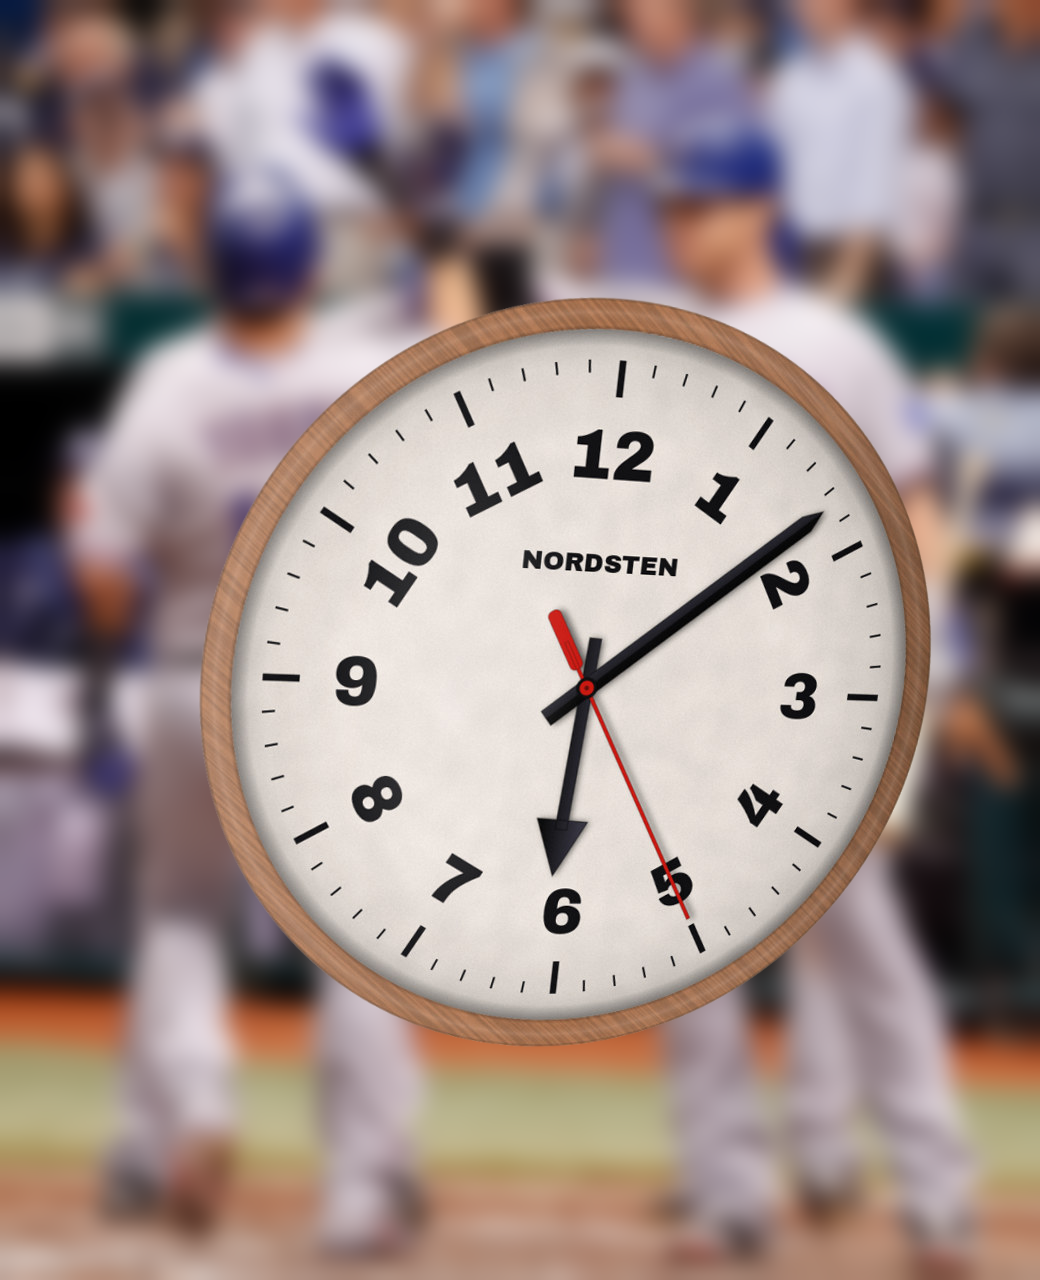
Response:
6.08.25
